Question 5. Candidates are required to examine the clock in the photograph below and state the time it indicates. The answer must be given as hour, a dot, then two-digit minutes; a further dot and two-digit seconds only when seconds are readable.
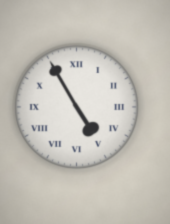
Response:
4.55
